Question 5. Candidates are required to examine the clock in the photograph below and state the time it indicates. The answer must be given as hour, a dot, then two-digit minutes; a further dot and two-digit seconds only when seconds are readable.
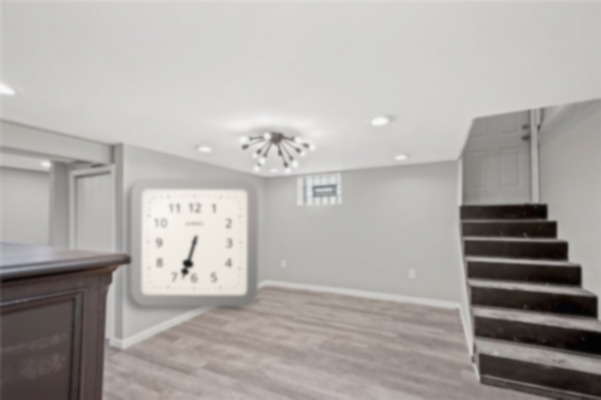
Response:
6.33
